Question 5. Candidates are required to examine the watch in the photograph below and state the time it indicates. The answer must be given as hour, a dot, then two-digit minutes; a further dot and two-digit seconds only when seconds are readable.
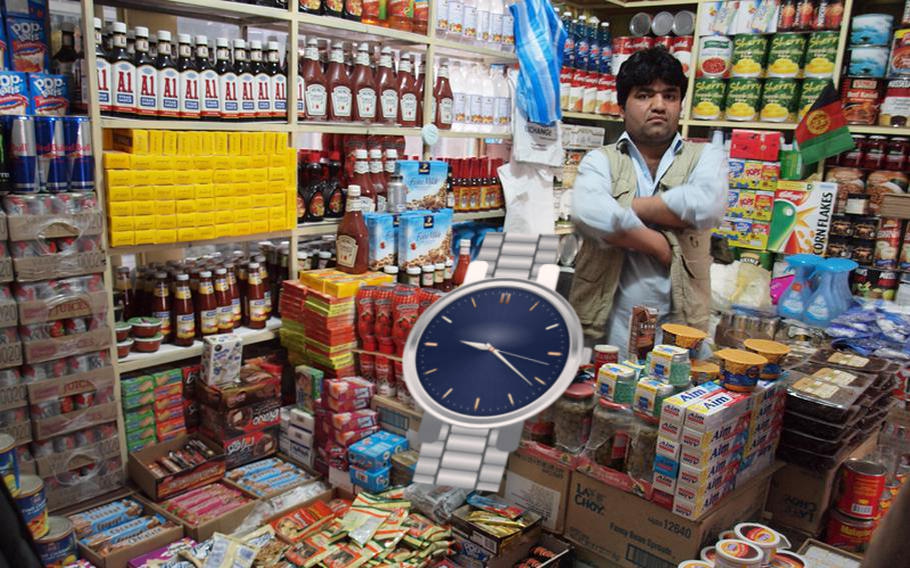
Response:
9.21.17
